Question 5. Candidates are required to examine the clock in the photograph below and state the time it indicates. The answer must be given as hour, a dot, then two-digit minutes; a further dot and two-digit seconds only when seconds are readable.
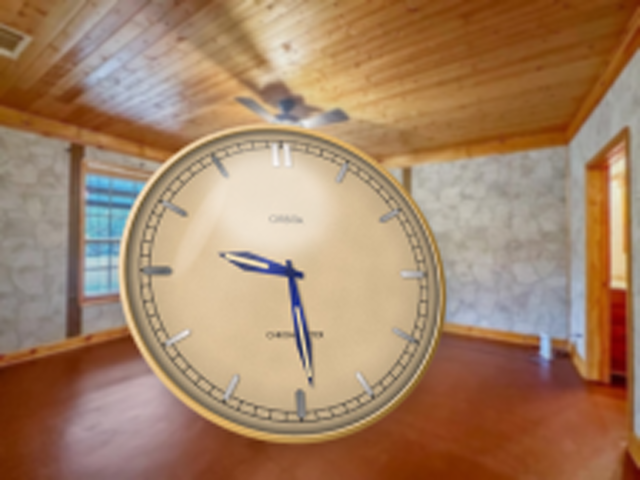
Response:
9.29
